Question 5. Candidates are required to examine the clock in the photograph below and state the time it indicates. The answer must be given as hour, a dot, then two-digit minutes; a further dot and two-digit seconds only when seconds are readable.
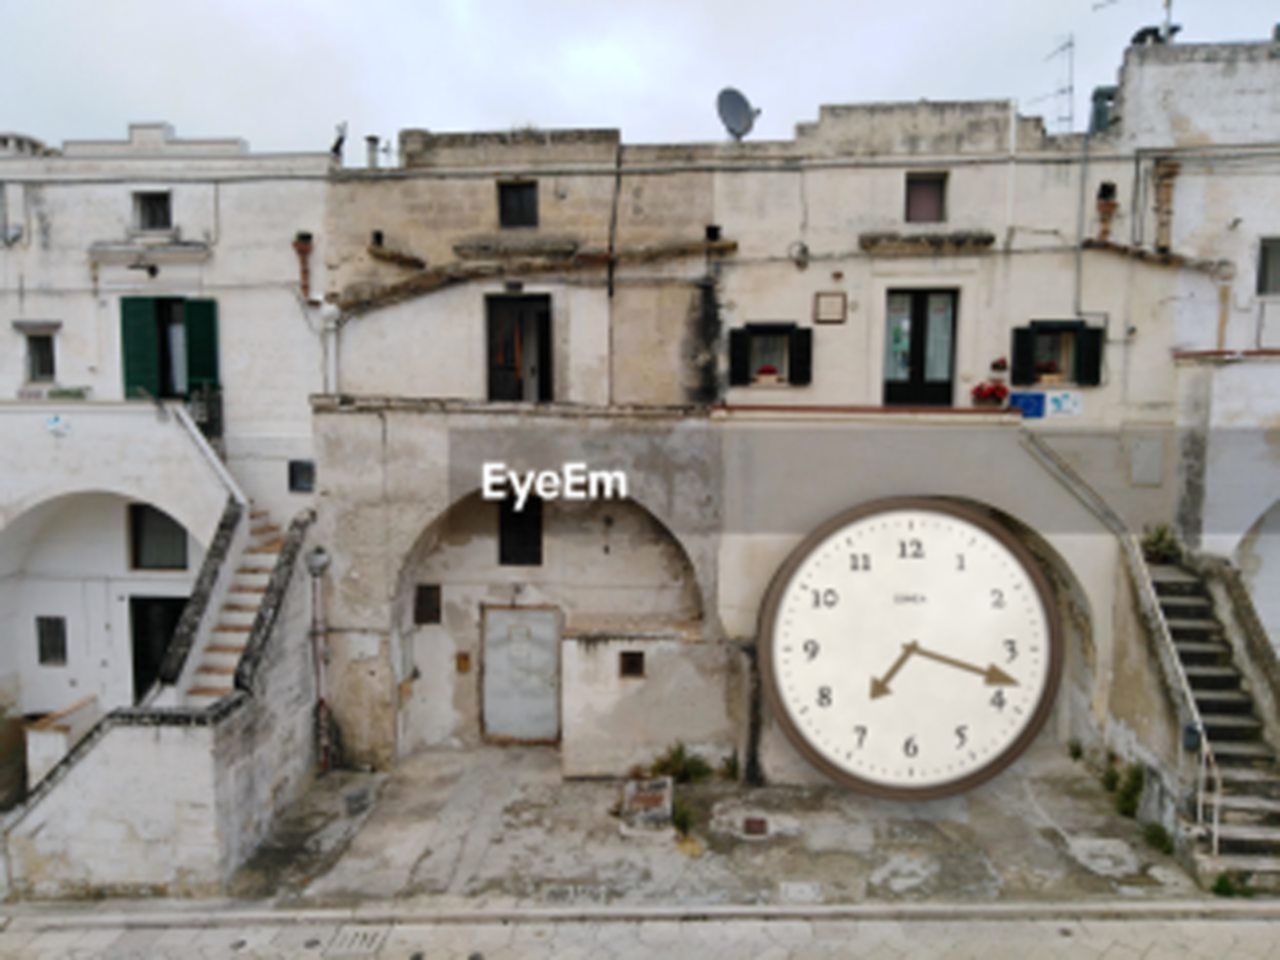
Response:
7.18
